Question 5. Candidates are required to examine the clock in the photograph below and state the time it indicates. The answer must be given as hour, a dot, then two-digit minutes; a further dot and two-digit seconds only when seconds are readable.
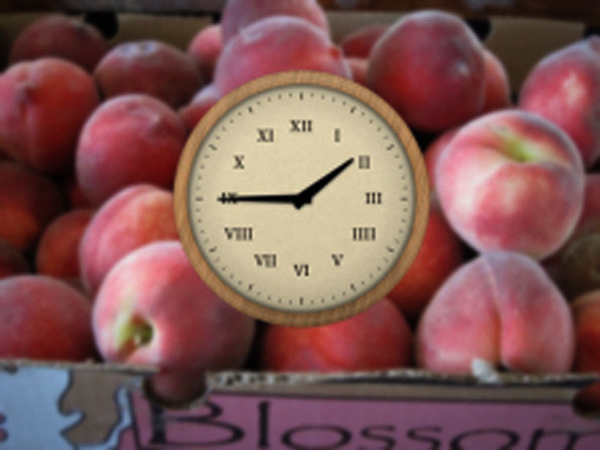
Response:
1.45
